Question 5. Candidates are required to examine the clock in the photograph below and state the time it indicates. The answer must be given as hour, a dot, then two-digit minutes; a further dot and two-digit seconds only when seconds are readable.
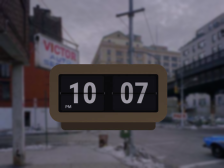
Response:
10.07
